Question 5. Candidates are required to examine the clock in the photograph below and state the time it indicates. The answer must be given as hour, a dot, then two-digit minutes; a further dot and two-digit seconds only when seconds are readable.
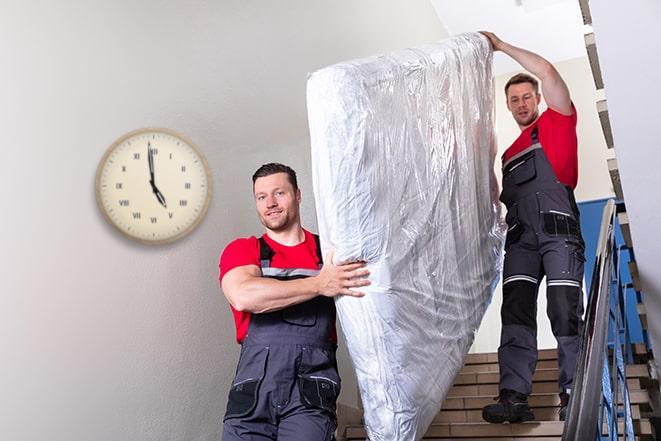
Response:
4.59
